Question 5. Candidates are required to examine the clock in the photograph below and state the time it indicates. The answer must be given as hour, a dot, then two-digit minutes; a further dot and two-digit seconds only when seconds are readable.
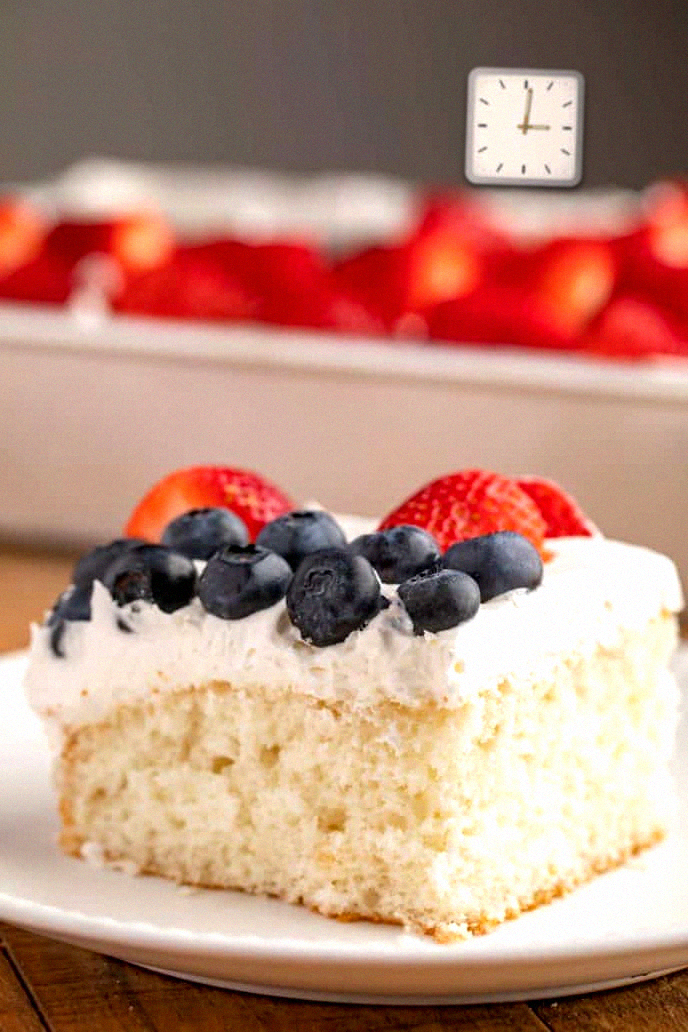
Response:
3.01
